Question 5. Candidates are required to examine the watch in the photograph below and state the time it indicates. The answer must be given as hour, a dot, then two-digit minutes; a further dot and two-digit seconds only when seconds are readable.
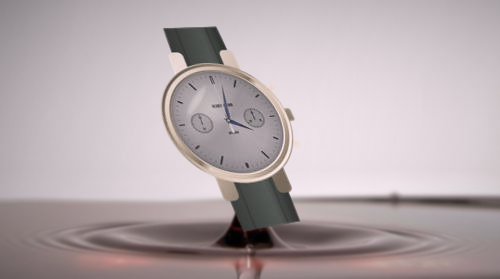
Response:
4.02
